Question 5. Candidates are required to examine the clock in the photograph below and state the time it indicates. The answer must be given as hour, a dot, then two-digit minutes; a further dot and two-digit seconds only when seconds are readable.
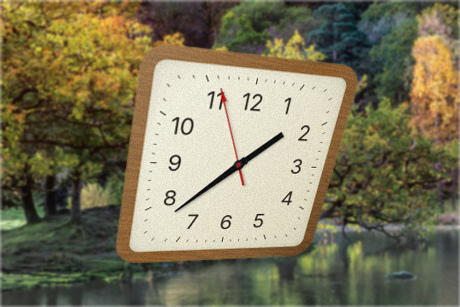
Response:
1.37.56
